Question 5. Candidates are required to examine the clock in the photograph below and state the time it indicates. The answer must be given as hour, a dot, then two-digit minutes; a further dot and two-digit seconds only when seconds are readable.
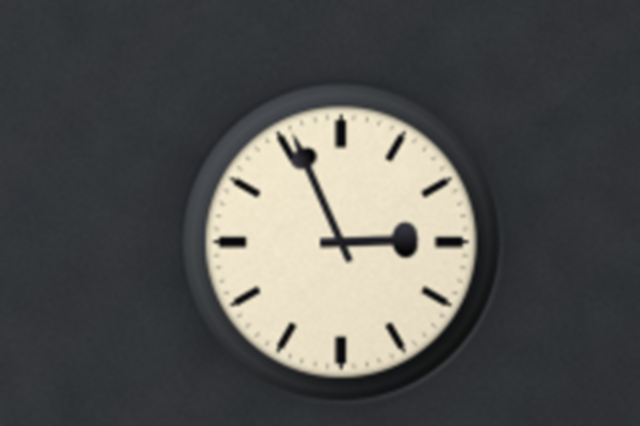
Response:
2.56
